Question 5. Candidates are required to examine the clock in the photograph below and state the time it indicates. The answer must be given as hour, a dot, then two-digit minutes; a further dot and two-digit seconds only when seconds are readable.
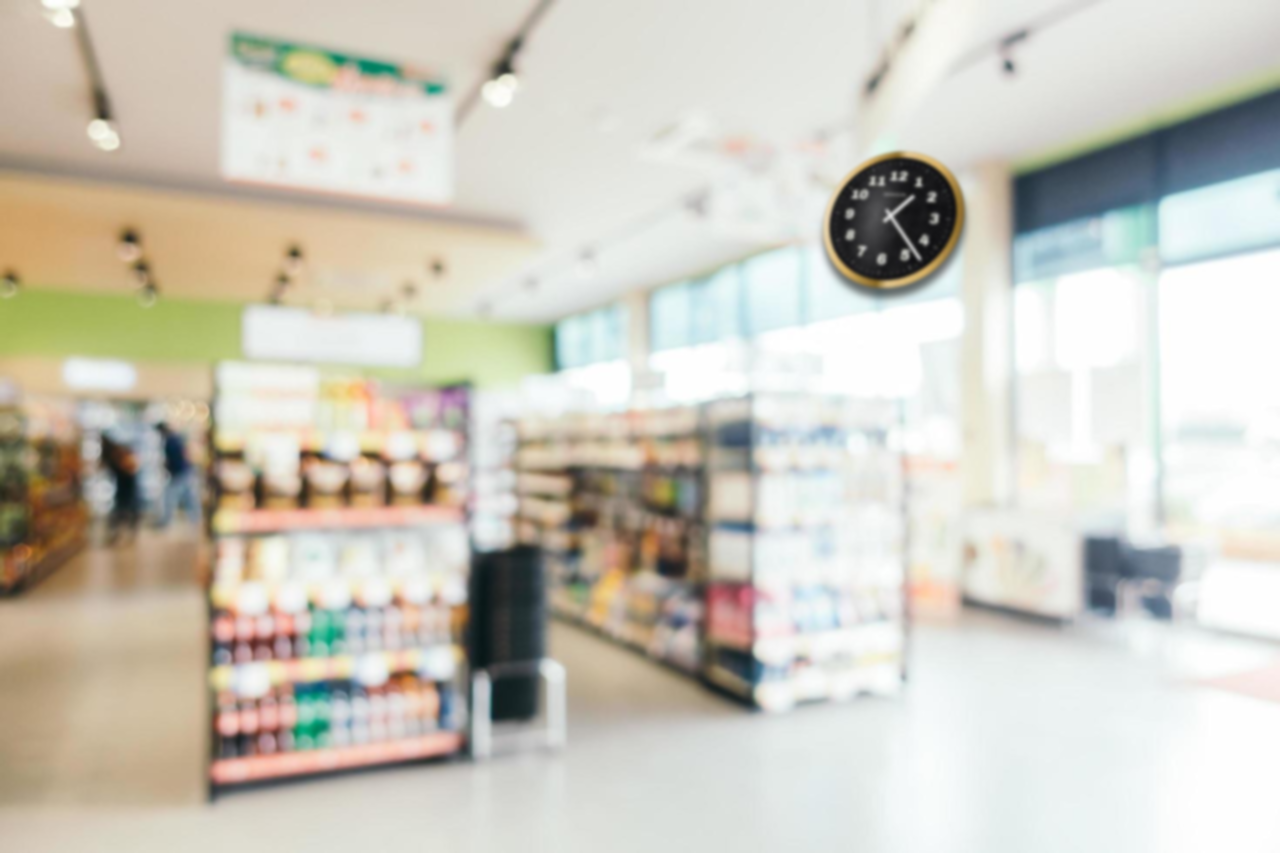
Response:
1.23
